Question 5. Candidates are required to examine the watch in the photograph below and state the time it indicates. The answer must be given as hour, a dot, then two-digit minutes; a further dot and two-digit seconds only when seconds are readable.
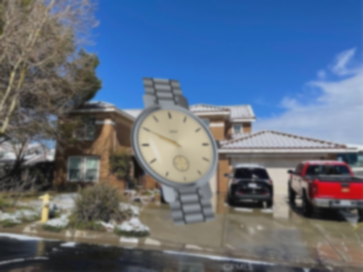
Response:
9.50
